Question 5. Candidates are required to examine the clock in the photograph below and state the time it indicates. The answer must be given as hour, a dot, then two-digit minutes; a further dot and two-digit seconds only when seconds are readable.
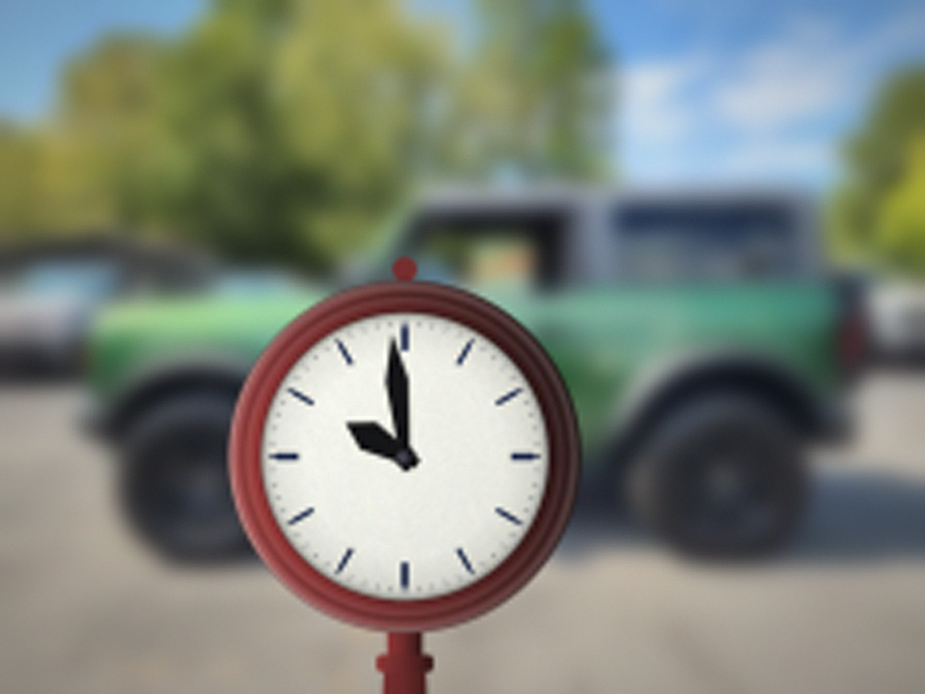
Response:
9.59
